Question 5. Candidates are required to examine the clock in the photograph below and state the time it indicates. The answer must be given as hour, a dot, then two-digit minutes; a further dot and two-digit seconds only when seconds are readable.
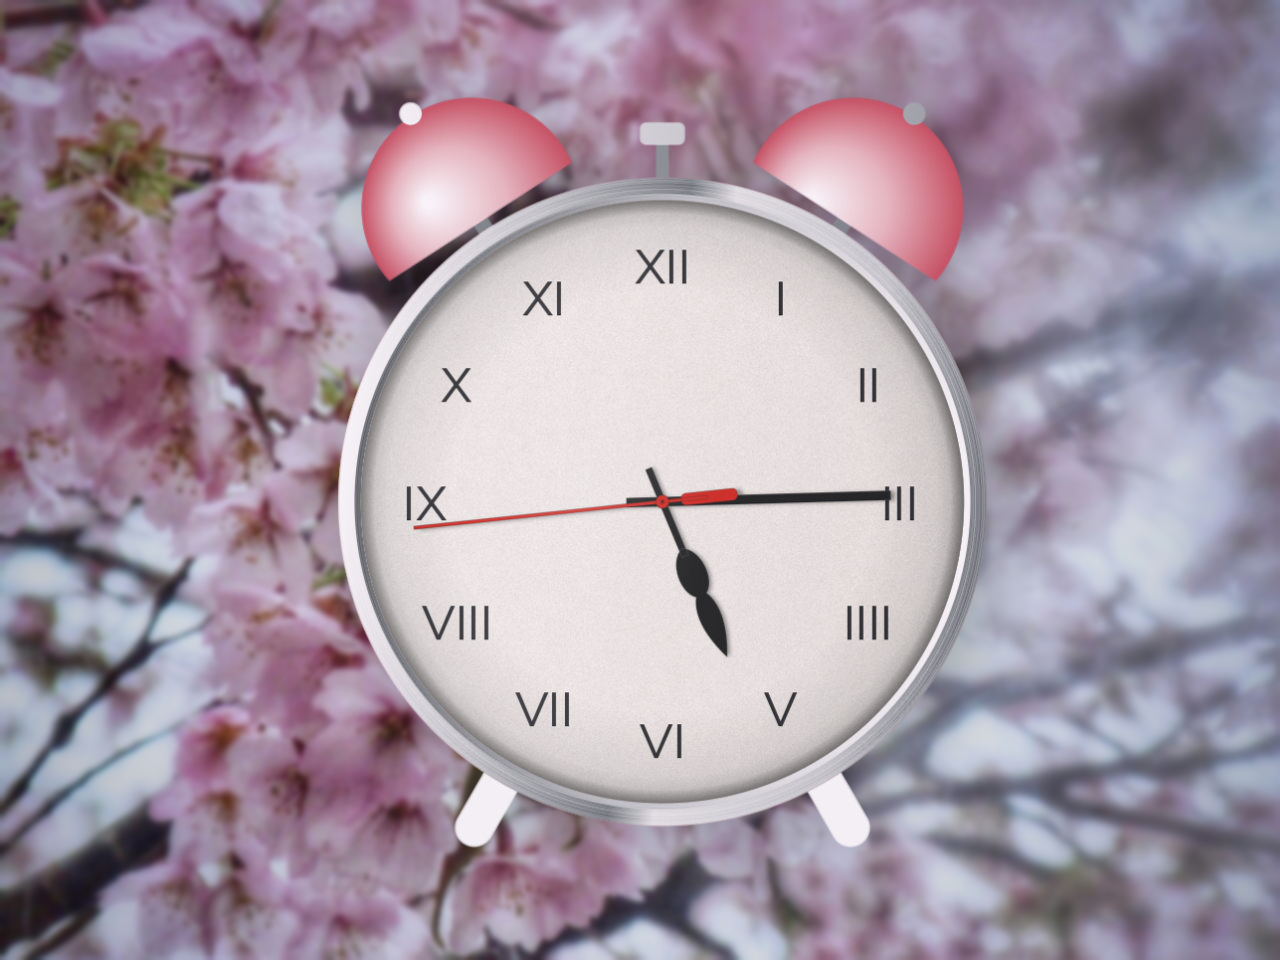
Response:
5.14.44
